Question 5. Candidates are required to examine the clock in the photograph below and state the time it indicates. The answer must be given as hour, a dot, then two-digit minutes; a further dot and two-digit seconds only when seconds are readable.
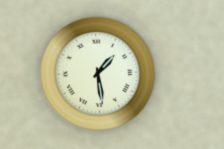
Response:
1.29
